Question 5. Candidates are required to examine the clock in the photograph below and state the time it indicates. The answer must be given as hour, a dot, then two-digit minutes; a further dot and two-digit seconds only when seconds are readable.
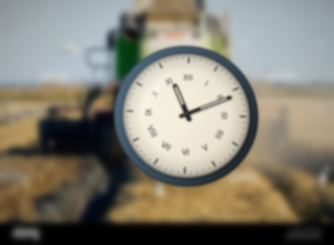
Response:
11.11
